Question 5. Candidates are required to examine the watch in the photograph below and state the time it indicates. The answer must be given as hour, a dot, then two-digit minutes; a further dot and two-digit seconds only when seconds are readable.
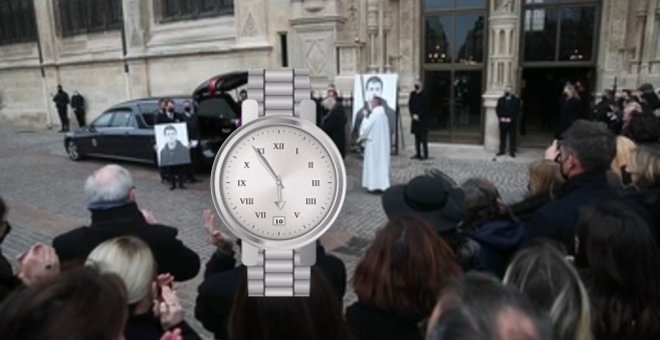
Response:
5.54
